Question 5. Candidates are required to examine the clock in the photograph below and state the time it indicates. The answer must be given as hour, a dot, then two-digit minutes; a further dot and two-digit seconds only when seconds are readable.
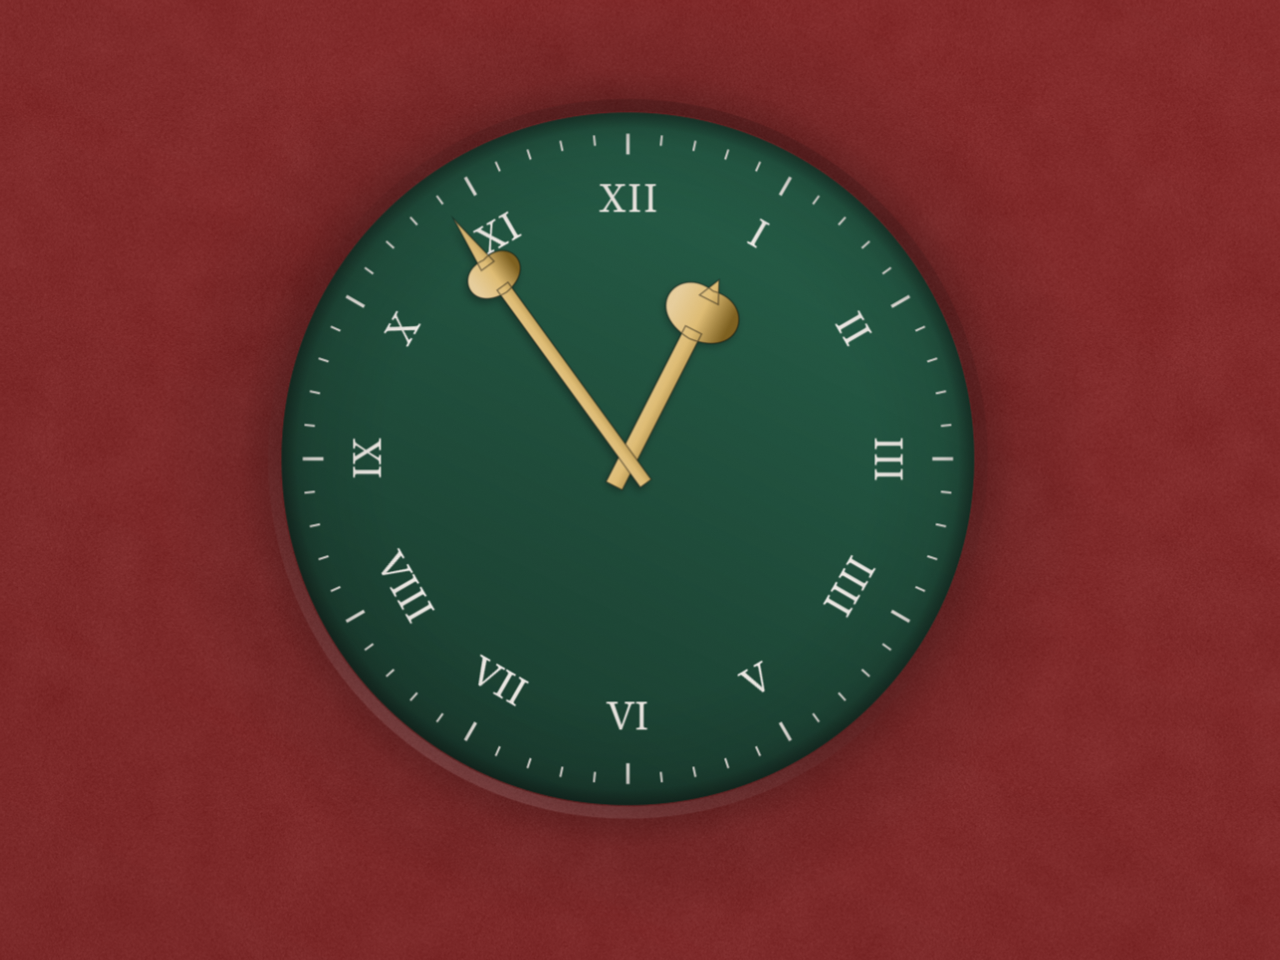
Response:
12.54
